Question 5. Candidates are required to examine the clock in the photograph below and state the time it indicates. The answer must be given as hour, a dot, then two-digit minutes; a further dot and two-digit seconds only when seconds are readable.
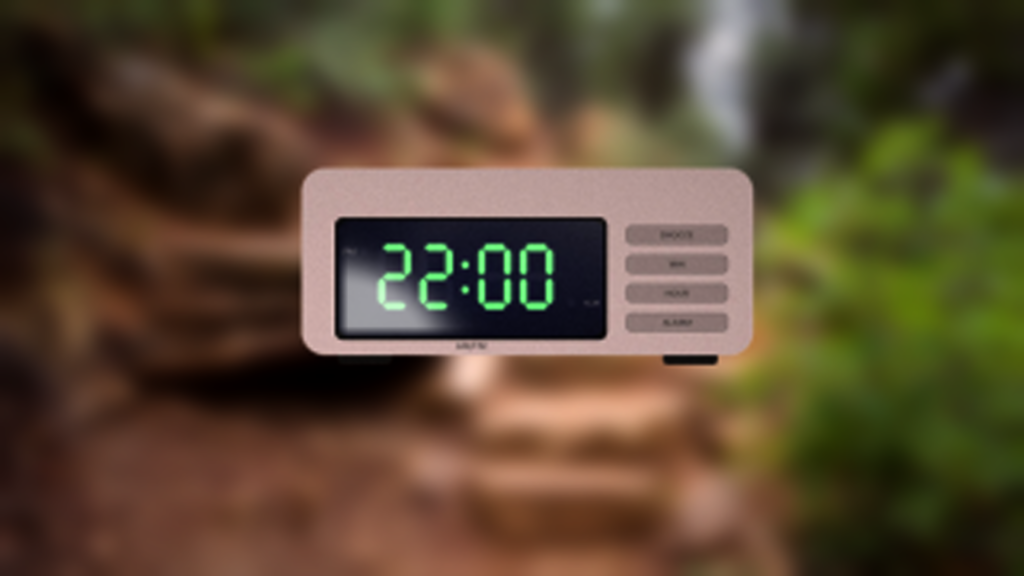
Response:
22.00
